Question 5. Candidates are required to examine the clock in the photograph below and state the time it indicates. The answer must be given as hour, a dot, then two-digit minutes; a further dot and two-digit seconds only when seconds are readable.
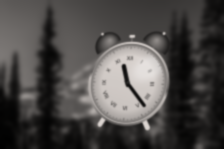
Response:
11.23
